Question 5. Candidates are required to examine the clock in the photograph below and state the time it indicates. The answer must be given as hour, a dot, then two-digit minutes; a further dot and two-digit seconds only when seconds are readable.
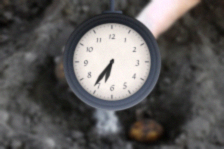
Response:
6.36
